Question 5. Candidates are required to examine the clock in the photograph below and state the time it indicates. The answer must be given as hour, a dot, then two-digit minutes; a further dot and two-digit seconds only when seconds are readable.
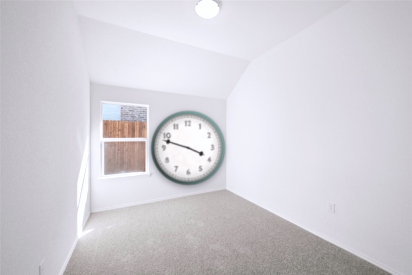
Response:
3.48
